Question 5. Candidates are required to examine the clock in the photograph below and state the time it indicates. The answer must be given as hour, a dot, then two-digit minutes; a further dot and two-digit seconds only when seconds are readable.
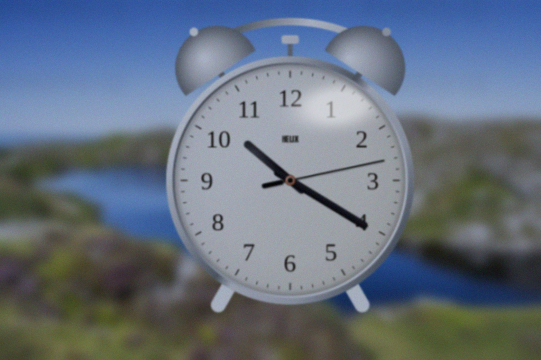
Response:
10.20.13
